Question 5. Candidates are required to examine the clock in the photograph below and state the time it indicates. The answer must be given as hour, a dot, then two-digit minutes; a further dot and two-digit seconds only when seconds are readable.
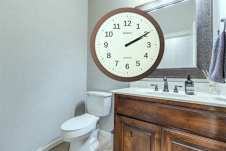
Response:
2.10
